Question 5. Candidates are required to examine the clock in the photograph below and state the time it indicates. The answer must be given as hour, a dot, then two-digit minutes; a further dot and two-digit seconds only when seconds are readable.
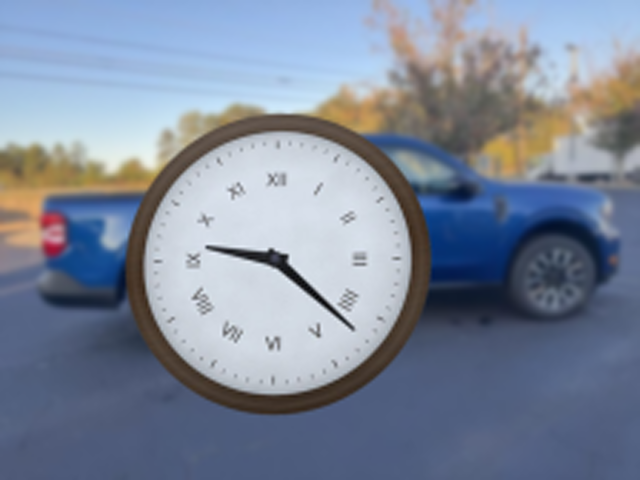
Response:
9.22
